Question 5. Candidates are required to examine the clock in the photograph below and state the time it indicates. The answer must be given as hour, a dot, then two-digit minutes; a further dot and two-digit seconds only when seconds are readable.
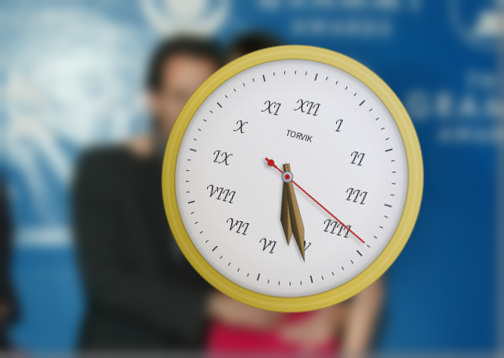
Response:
5.25.19
